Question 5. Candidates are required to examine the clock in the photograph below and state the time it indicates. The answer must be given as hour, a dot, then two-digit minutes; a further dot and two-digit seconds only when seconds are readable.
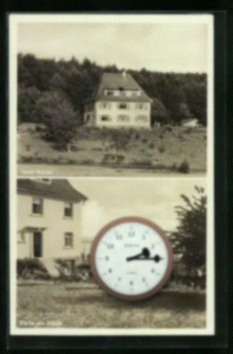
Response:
2.15
